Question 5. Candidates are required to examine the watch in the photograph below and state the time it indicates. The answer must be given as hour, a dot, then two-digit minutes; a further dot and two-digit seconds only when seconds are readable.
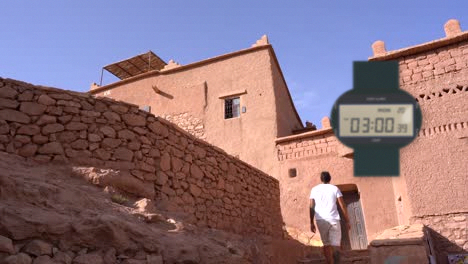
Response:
3.00
